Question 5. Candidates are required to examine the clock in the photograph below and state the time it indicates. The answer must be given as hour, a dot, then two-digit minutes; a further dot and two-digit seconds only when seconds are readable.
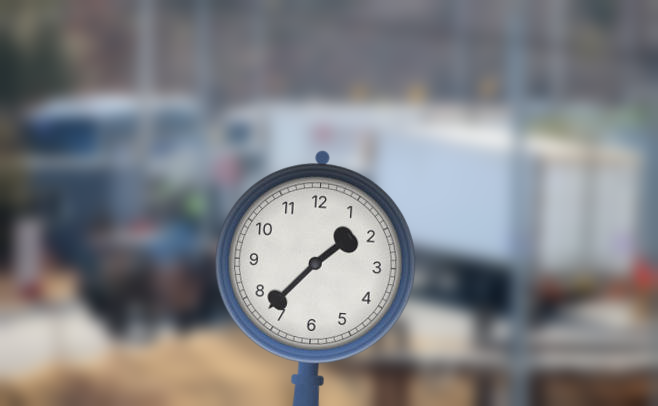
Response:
1.37
